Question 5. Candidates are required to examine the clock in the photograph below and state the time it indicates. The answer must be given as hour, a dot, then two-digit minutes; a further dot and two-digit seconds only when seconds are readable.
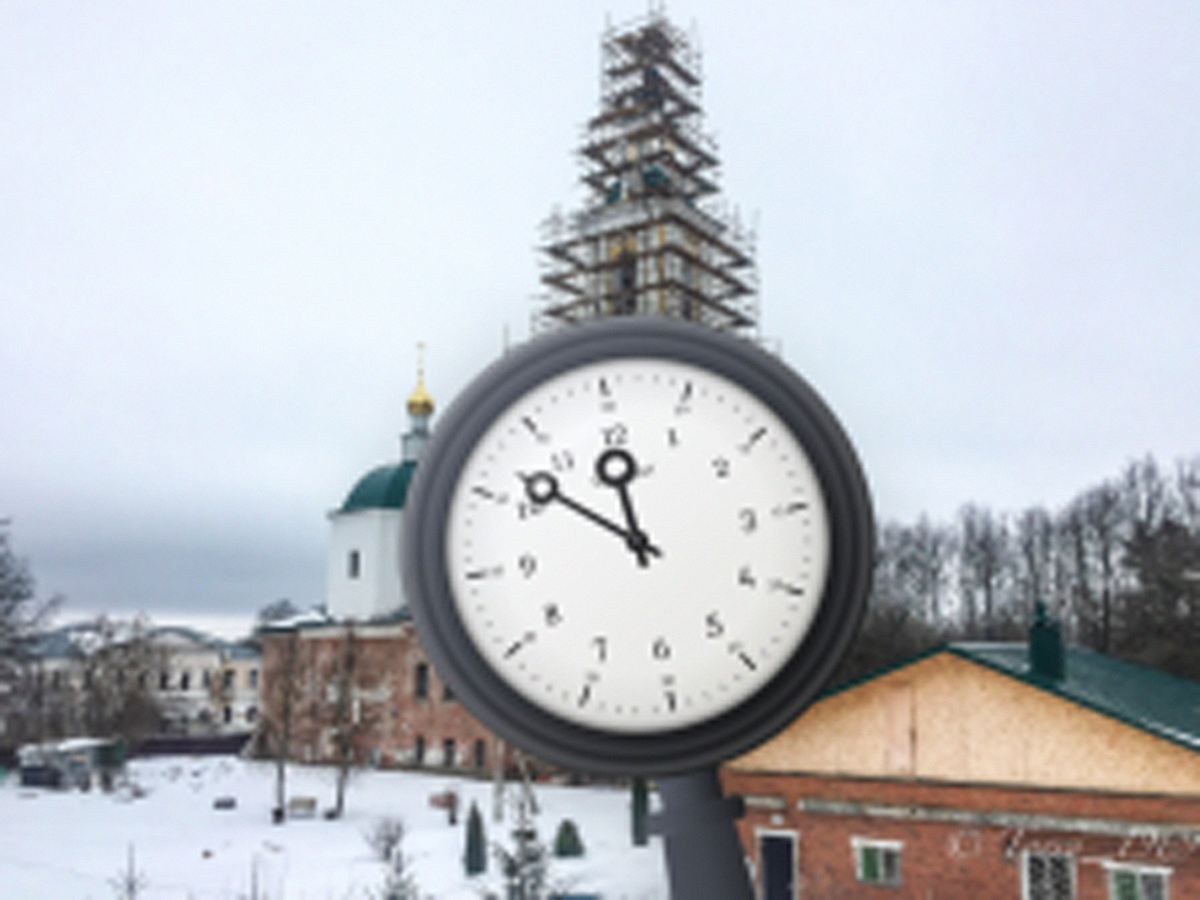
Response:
11.52
